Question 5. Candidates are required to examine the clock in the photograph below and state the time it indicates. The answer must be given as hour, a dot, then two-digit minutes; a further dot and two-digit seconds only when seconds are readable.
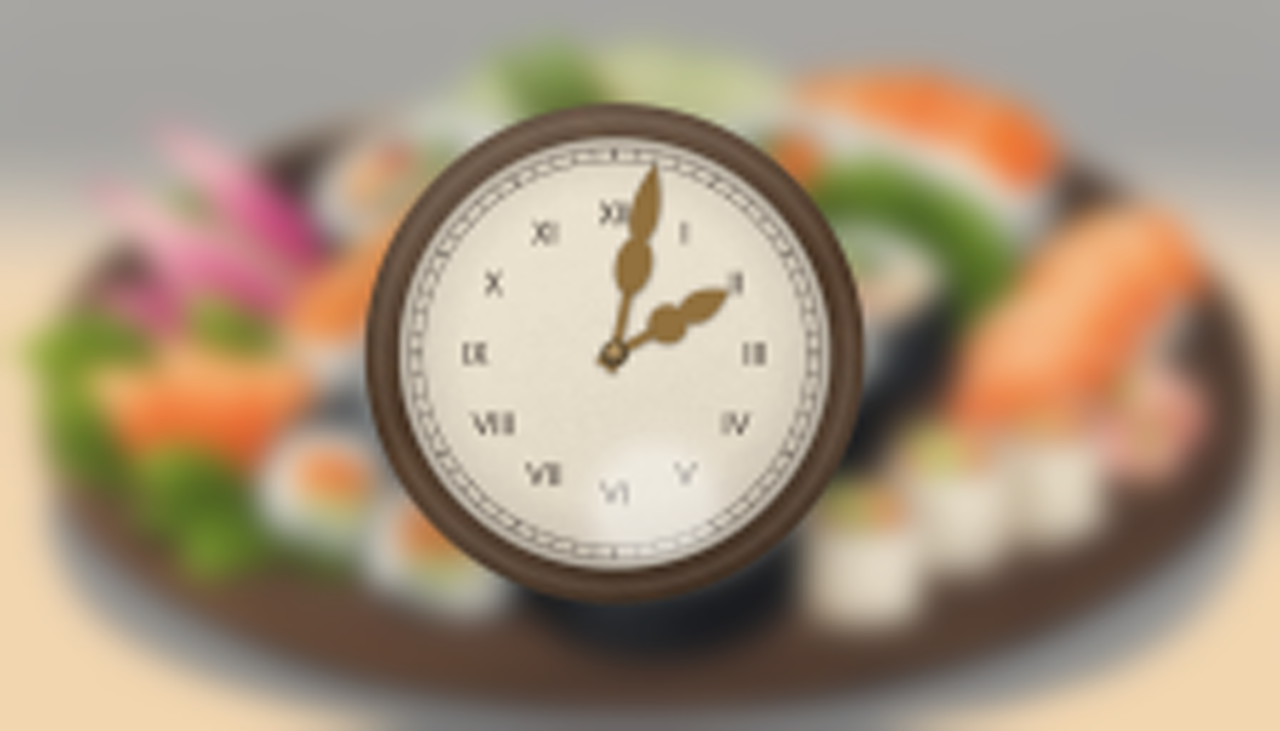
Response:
2.02
